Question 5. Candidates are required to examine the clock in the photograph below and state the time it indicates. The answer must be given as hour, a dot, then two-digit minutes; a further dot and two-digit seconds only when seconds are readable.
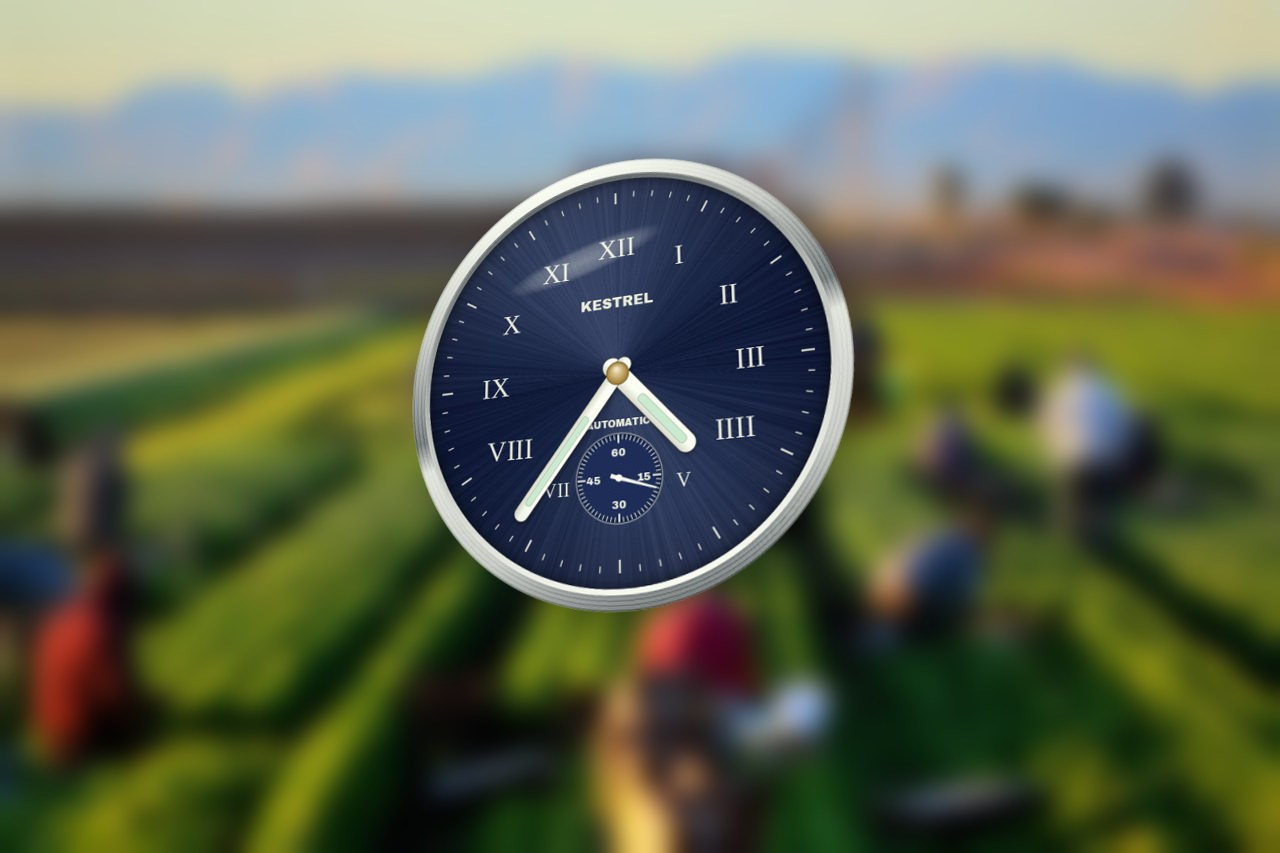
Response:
4.36.18
